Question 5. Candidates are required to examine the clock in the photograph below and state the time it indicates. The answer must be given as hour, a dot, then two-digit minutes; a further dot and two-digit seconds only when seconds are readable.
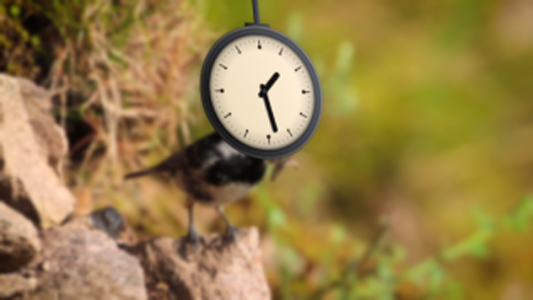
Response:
1.28
